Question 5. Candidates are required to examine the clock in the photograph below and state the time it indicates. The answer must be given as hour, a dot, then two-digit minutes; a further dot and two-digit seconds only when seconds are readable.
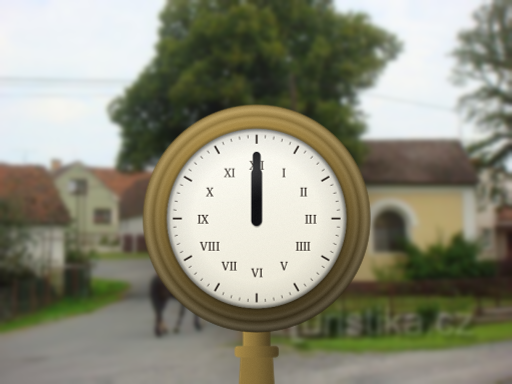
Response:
12.00
